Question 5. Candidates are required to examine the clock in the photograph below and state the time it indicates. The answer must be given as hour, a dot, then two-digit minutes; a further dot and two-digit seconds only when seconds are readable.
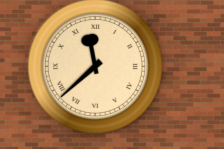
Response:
11.38
